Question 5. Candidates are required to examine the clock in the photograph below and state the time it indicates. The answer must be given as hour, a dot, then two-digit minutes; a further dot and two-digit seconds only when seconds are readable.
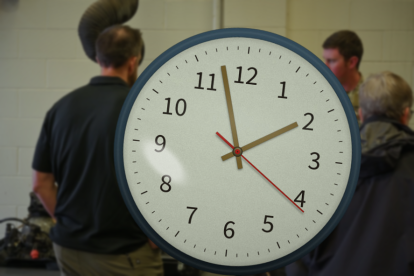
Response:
1.57.21
